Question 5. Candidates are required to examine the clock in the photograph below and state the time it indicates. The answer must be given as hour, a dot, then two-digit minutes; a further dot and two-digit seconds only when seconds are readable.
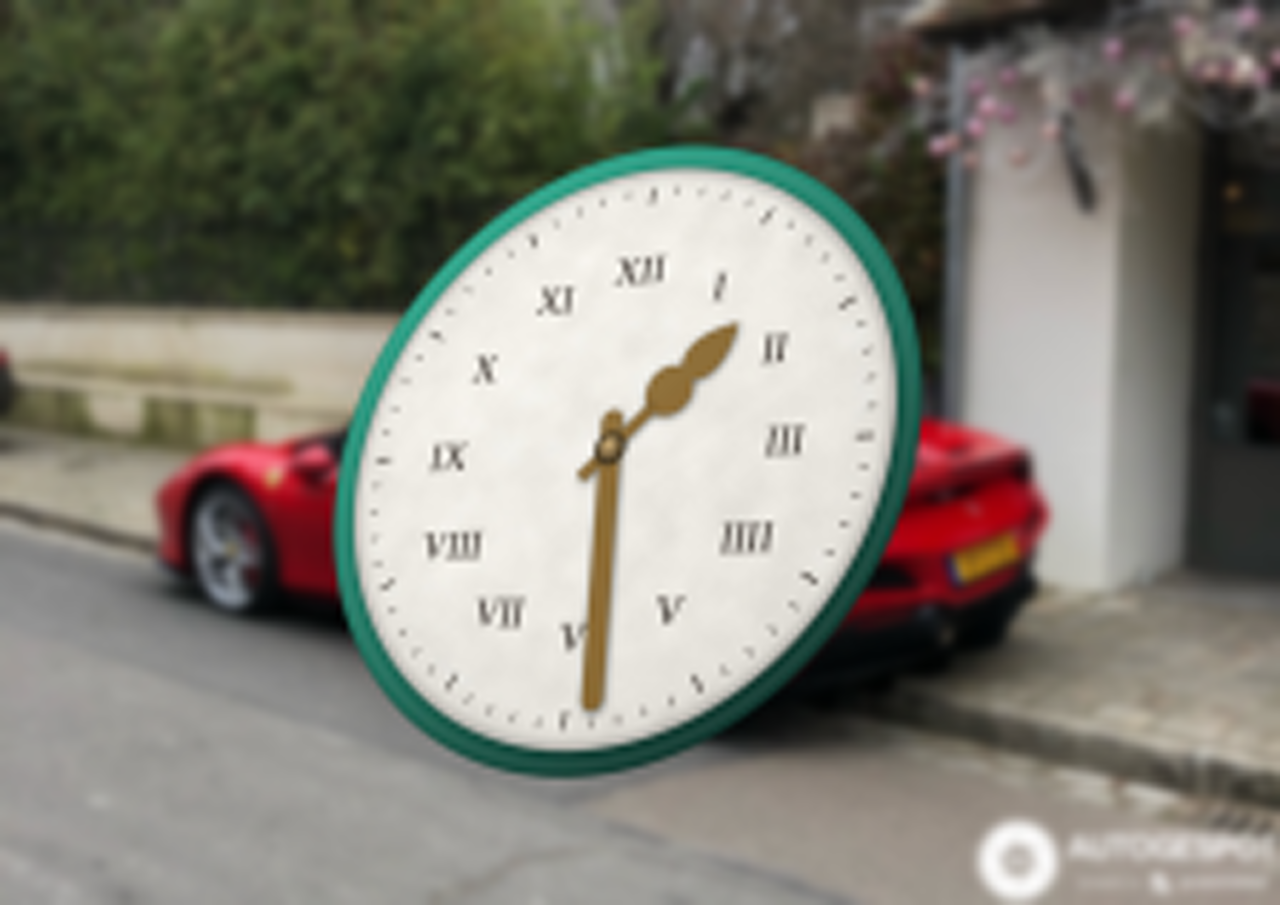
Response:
1.29
